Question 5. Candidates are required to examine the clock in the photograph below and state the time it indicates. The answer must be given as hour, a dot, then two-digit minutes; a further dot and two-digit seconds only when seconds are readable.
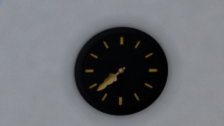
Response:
7.38
